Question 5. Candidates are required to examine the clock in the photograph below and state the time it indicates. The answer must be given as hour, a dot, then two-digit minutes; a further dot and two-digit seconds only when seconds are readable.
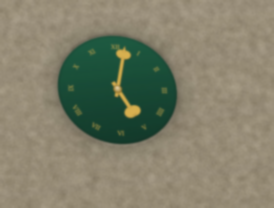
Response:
5.02
